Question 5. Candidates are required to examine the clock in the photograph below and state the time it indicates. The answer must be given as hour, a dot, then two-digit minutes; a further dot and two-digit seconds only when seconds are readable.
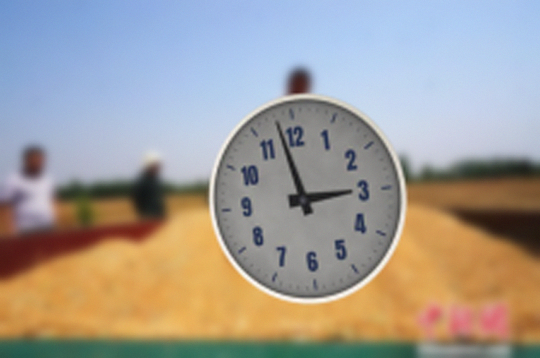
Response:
2.58
